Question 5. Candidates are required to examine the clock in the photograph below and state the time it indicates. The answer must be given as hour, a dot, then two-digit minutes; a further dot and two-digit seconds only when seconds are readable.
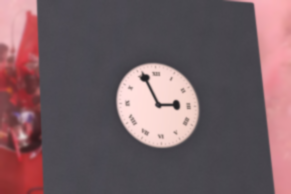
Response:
2.56
